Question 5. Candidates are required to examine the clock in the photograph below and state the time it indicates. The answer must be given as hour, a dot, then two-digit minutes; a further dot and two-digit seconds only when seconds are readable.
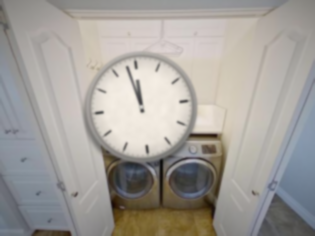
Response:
11.58
